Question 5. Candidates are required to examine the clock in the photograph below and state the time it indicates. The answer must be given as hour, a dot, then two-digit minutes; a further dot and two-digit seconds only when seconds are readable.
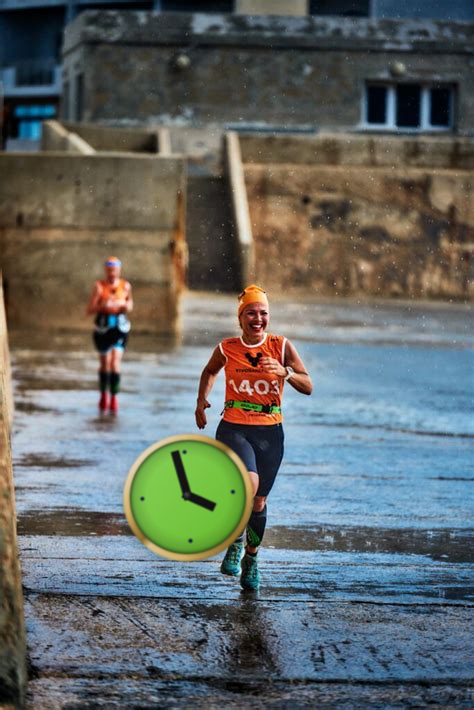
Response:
3.58
